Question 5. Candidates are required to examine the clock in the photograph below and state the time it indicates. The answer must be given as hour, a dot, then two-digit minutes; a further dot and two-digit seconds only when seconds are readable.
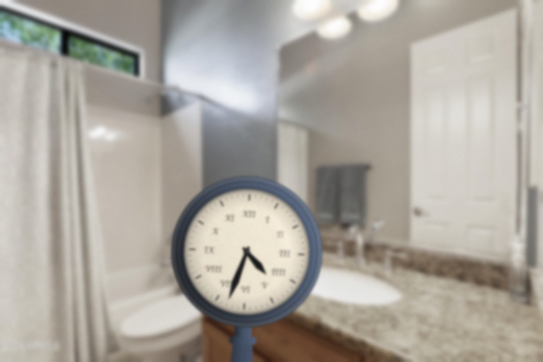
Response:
4.33
